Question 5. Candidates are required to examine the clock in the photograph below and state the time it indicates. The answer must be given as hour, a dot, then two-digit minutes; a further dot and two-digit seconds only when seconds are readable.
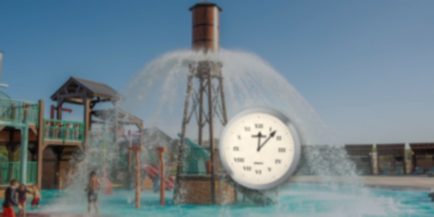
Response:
12.07
